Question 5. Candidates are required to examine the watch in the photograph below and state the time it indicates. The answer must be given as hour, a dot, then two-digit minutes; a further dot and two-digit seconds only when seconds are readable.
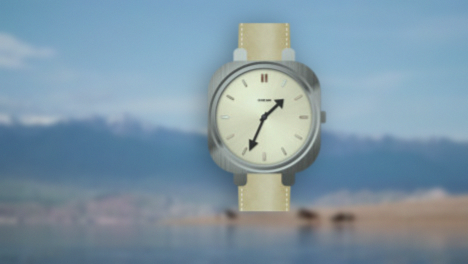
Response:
1.34
